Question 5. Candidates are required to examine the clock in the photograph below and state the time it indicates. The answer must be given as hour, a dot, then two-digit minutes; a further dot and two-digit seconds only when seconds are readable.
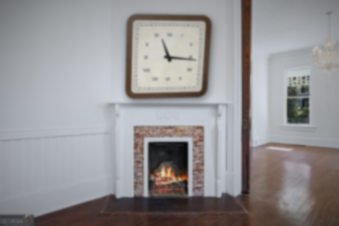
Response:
11.16
